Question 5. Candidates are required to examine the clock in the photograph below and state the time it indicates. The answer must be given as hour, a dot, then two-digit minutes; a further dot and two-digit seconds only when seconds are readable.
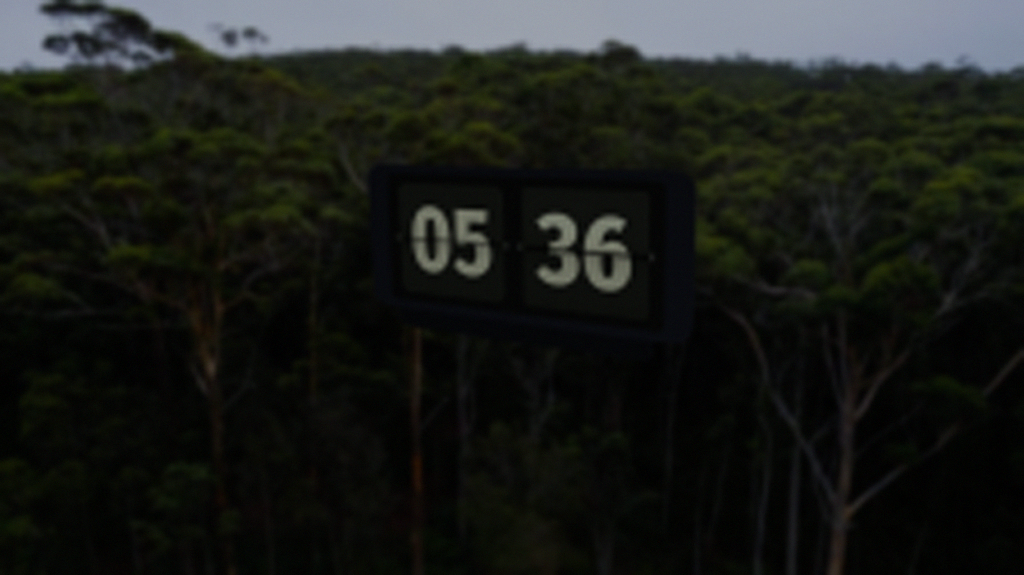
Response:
5.36
